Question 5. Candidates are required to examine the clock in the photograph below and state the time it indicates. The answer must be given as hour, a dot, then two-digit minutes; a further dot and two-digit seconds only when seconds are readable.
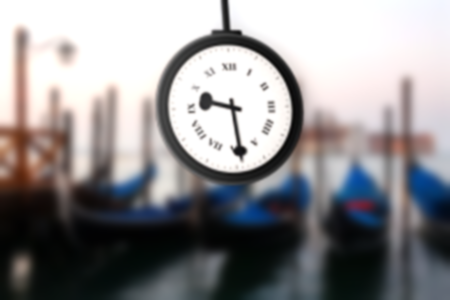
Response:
9.29
